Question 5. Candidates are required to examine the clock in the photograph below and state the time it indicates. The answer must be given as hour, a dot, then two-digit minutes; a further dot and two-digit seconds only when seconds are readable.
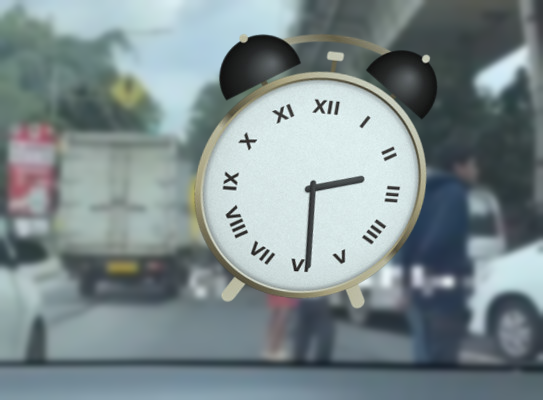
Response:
2.29
